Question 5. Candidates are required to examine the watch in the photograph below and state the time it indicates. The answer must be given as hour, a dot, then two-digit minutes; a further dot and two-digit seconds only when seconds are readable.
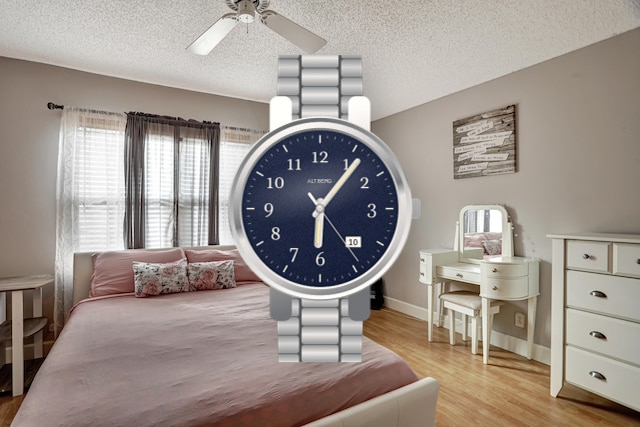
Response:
6.06.24
